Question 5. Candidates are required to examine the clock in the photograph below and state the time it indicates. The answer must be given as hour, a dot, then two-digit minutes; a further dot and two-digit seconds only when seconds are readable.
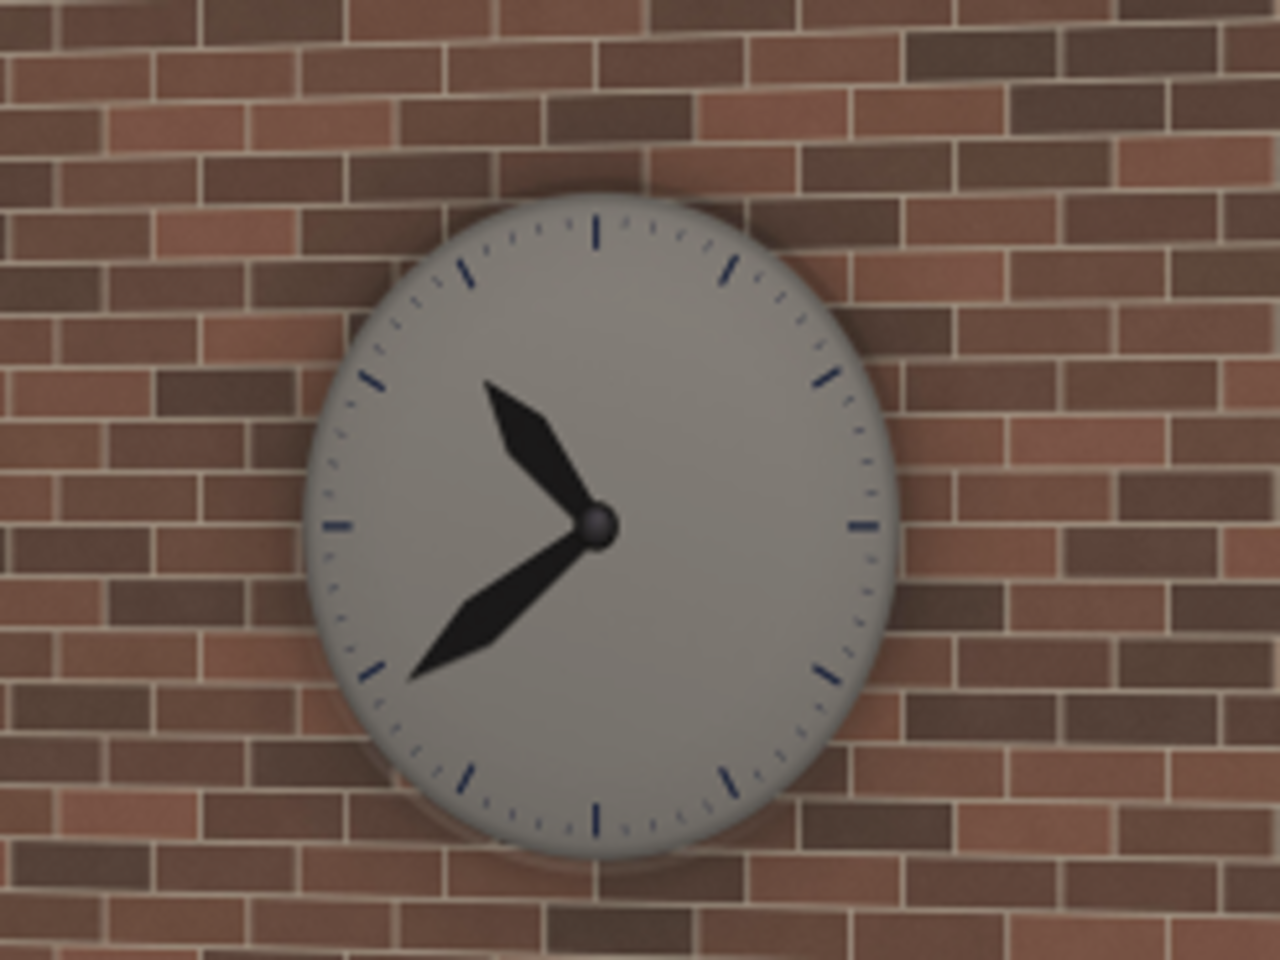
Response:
10.39
